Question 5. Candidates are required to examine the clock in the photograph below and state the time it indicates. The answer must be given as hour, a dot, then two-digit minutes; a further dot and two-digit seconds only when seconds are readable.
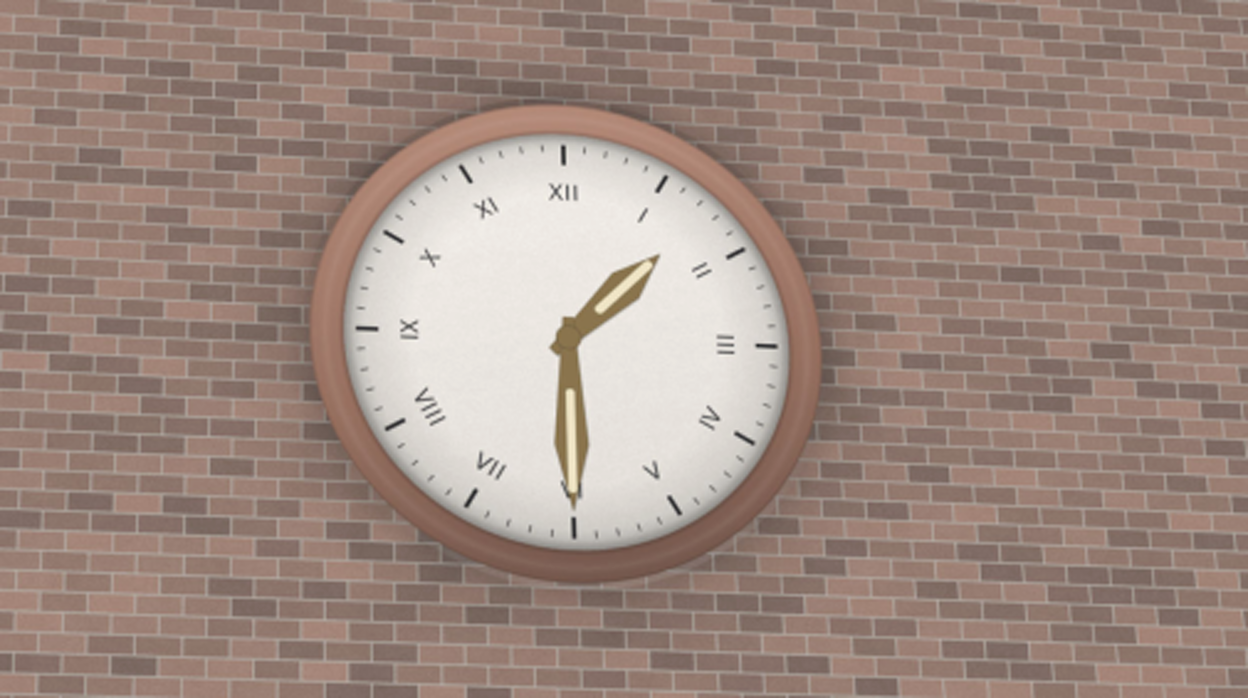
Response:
1.30
